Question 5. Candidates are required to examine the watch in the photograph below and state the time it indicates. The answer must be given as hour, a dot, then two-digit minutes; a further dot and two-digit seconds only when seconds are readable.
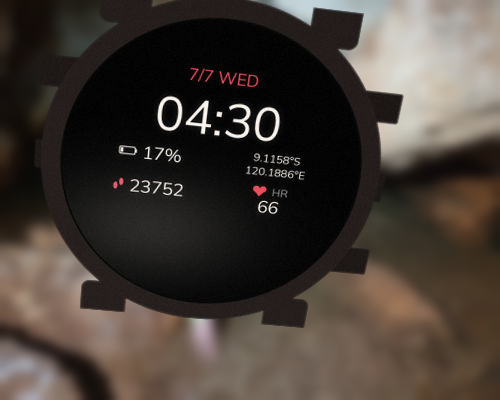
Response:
4.30
